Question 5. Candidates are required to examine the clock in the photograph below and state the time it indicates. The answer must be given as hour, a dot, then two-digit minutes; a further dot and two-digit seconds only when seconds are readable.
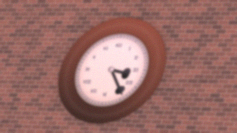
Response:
3.24
